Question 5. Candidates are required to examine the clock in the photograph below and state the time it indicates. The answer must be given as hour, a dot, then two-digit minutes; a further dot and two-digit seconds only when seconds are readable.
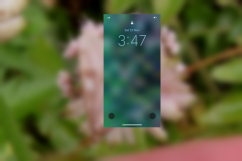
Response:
3.47
